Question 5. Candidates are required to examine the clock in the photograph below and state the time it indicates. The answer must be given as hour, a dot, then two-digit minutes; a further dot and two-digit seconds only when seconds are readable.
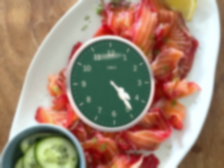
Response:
4.24
